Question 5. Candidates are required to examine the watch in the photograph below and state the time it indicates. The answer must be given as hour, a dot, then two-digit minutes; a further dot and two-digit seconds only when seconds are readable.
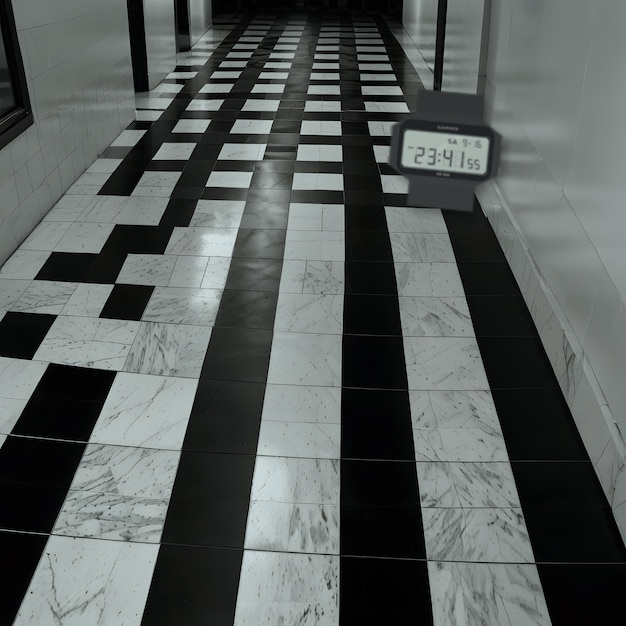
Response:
23.41.55
